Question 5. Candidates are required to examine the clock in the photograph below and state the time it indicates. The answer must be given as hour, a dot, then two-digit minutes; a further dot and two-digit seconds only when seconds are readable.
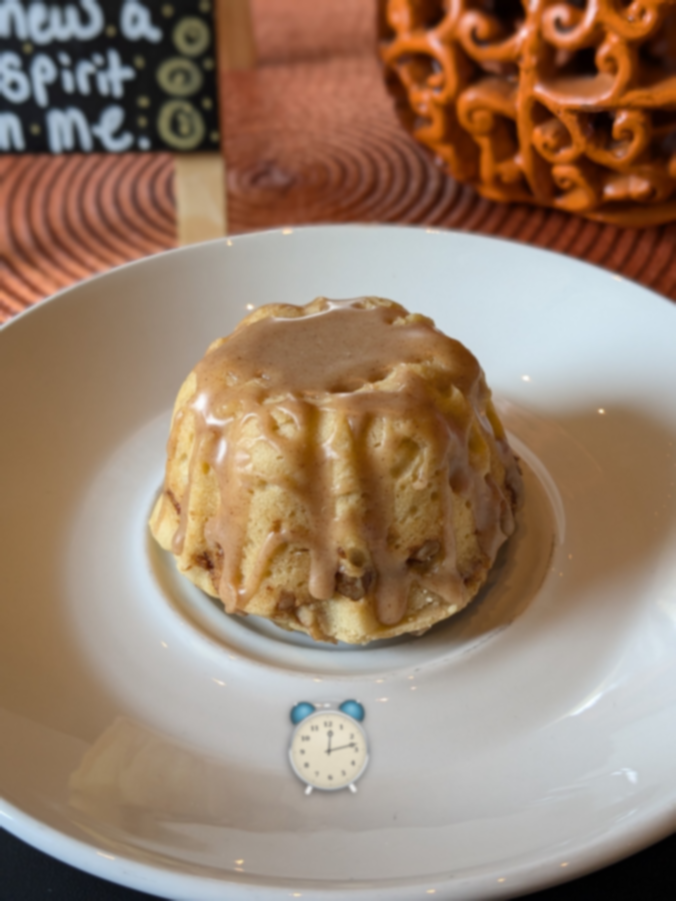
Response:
12.13
